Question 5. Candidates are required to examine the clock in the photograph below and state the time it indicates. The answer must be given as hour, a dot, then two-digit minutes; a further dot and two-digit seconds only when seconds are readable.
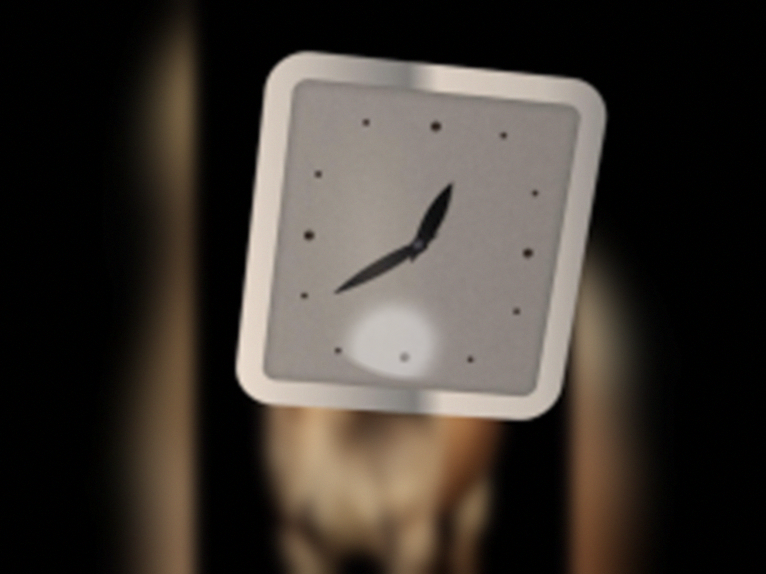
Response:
12.39
